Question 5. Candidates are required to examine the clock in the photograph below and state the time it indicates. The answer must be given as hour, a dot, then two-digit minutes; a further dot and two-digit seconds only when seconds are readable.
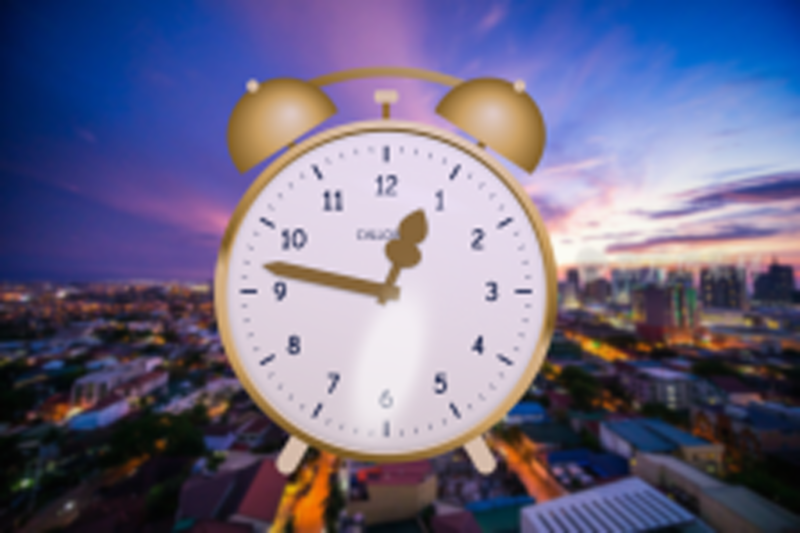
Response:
12.47
